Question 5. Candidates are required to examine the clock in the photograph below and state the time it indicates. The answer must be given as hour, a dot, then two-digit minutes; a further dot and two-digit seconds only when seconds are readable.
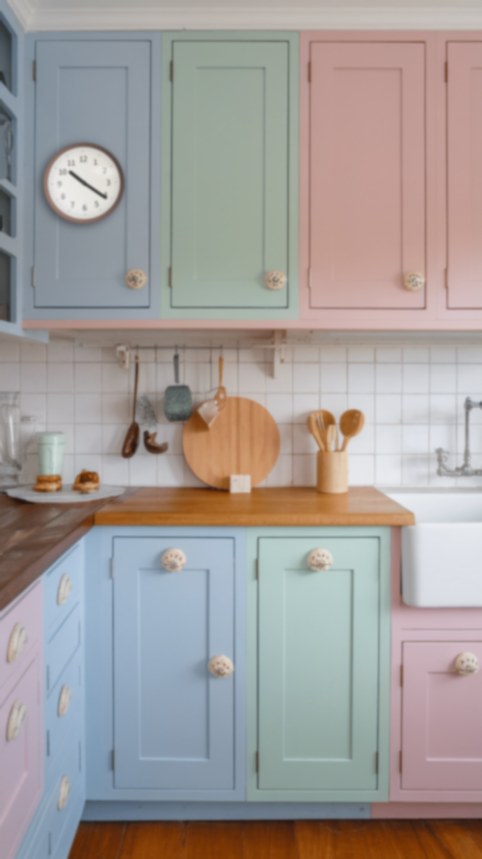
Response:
10.21
